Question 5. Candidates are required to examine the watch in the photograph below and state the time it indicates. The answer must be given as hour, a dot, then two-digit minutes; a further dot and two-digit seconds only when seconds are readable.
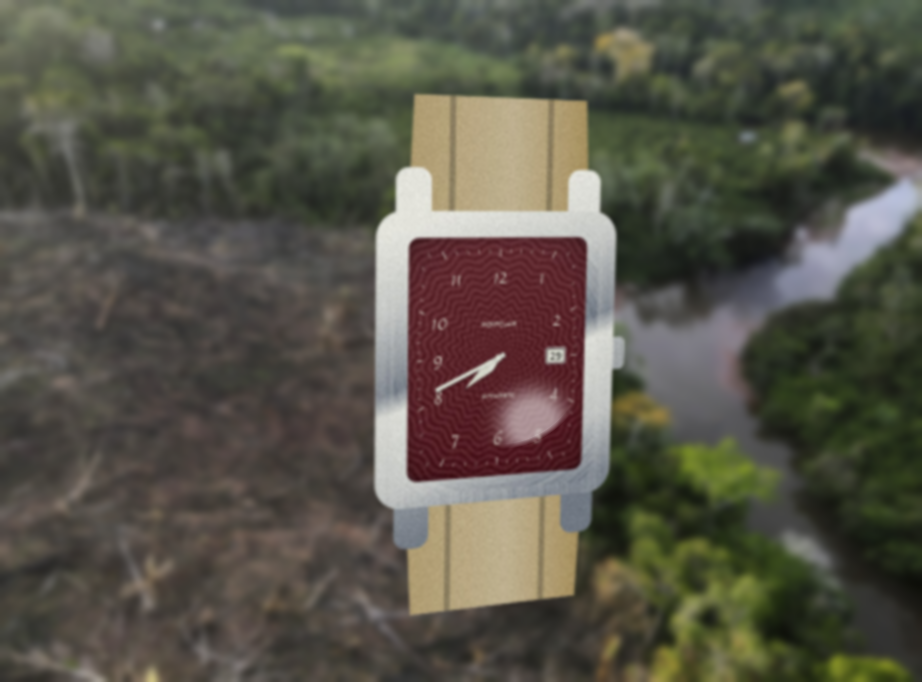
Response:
7.41
